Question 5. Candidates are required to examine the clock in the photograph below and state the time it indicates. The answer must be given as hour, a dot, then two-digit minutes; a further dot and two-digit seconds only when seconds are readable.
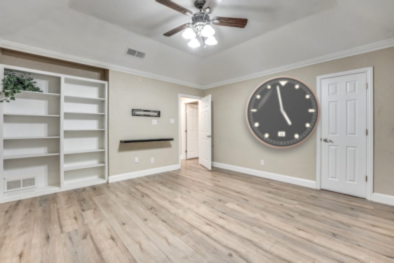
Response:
4.58
